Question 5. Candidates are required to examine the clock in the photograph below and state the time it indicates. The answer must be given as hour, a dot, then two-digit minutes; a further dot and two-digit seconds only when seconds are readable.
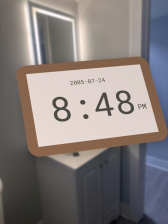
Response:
8.48
